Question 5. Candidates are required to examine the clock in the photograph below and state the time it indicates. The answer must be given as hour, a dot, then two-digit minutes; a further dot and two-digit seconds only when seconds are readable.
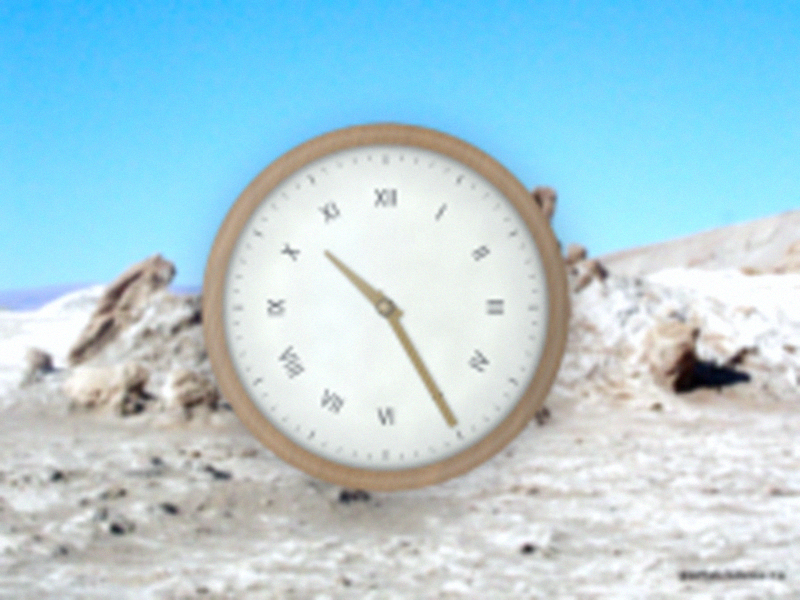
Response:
10.25
